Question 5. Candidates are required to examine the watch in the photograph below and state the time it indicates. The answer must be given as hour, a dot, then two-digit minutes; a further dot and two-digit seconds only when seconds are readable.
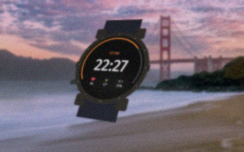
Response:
22.27
